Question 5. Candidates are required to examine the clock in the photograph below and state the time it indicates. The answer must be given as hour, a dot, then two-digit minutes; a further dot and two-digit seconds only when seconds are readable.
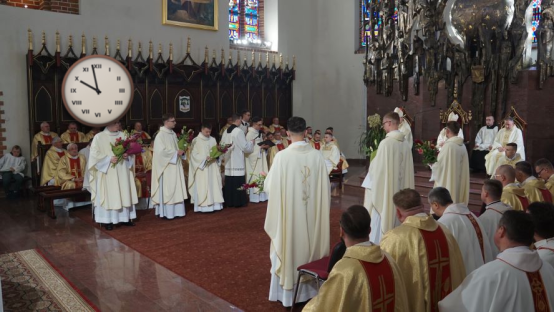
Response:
9.58
